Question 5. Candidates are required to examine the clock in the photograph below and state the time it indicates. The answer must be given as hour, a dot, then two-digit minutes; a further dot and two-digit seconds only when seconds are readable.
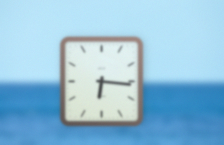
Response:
6.16
